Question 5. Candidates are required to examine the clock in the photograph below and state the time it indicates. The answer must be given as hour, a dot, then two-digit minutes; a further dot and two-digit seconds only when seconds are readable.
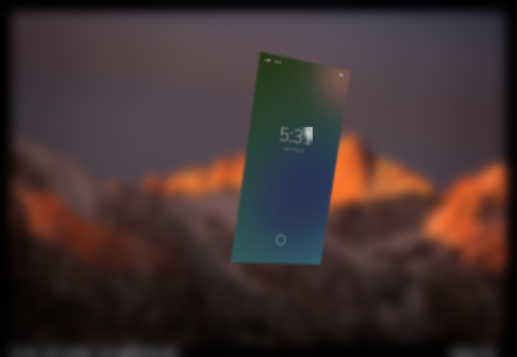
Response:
5.31
